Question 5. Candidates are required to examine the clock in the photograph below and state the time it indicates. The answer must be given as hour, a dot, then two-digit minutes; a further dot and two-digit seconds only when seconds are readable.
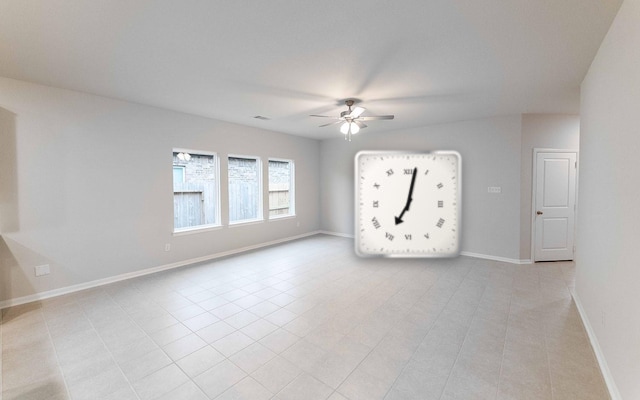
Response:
7.02
